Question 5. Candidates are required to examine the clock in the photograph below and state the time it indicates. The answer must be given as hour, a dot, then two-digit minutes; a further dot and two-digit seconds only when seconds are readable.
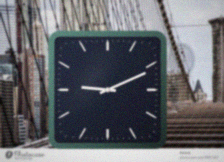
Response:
9.11
